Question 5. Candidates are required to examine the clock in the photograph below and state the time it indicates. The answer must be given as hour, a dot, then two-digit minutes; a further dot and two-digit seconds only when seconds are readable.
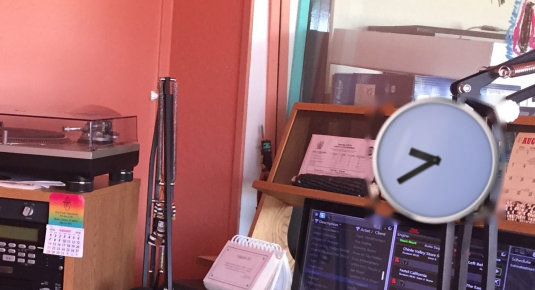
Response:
9.40
